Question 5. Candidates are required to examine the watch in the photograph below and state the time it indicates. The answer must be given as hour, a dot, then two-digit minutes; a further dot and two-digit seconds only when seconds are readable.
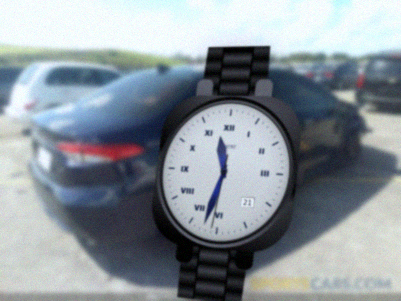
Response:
11.32.31
